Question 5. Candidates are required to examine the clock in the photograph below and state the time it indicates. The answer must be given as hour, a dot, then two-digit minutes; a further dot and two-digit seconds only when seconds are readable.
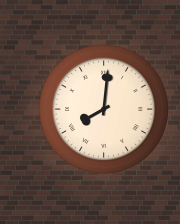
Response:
8.01
